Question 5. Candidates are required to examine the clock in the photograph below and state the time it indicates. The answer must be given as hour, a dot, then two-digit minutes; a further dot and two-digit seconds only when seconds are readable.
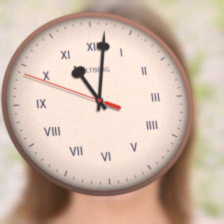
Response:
11.01.49
